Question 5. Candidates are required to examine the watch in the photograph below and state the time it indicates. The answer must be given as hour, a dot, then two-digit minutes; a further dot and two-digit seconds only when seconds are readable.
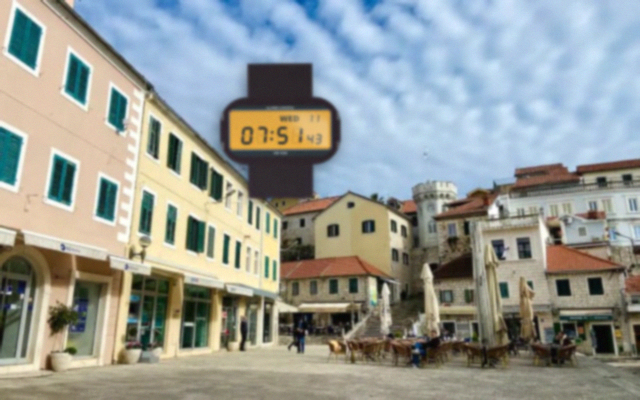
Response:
7.51
